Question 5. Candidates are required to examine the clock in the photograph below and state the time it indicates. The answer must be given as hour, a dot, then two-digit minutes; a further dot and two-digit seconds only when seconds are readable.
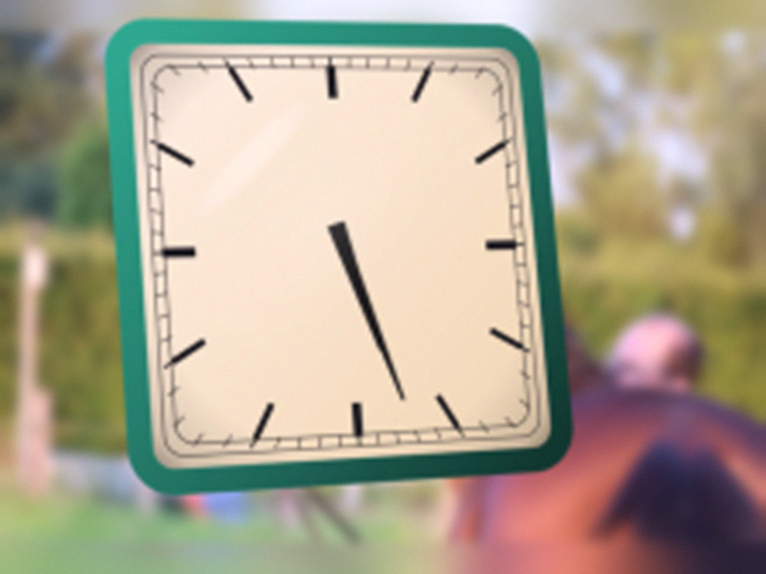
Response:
5.27
